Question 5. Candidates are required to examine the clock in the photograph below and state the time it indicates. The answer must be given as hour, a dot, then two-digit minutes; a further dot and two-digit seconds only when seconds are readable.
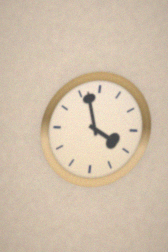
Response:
3.57
